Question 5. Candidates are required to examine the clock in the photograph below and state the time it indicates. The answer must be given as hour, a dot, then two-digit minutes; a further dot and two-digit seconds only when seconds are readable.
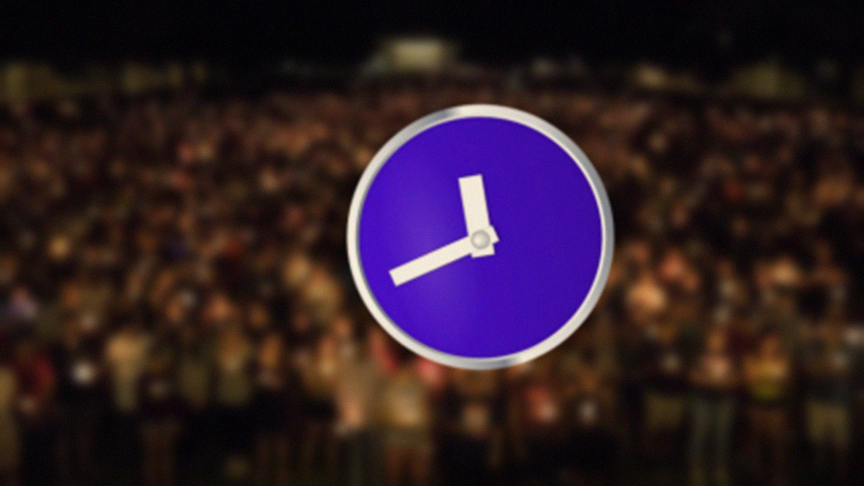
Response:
11.41
